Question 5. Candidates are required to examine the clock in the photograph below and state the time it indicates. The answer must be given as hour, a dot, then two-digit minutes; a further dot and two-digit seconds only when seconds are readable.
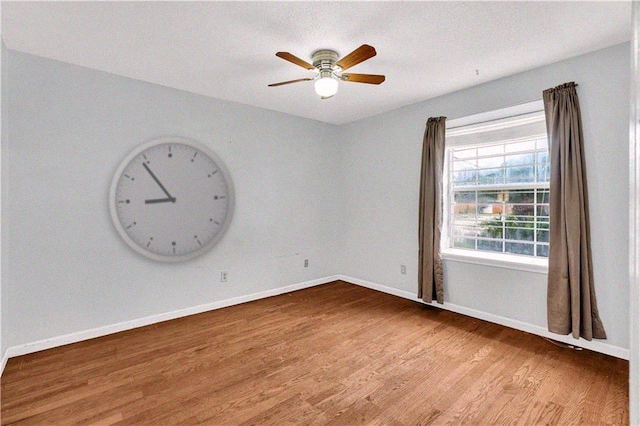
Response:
8.54
